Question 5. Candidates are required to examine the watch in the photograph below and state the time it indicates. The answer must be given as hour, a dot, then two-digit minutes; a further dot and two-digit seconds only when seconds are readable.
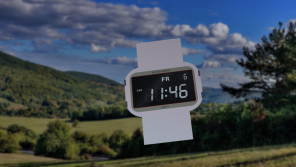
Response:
11.46
